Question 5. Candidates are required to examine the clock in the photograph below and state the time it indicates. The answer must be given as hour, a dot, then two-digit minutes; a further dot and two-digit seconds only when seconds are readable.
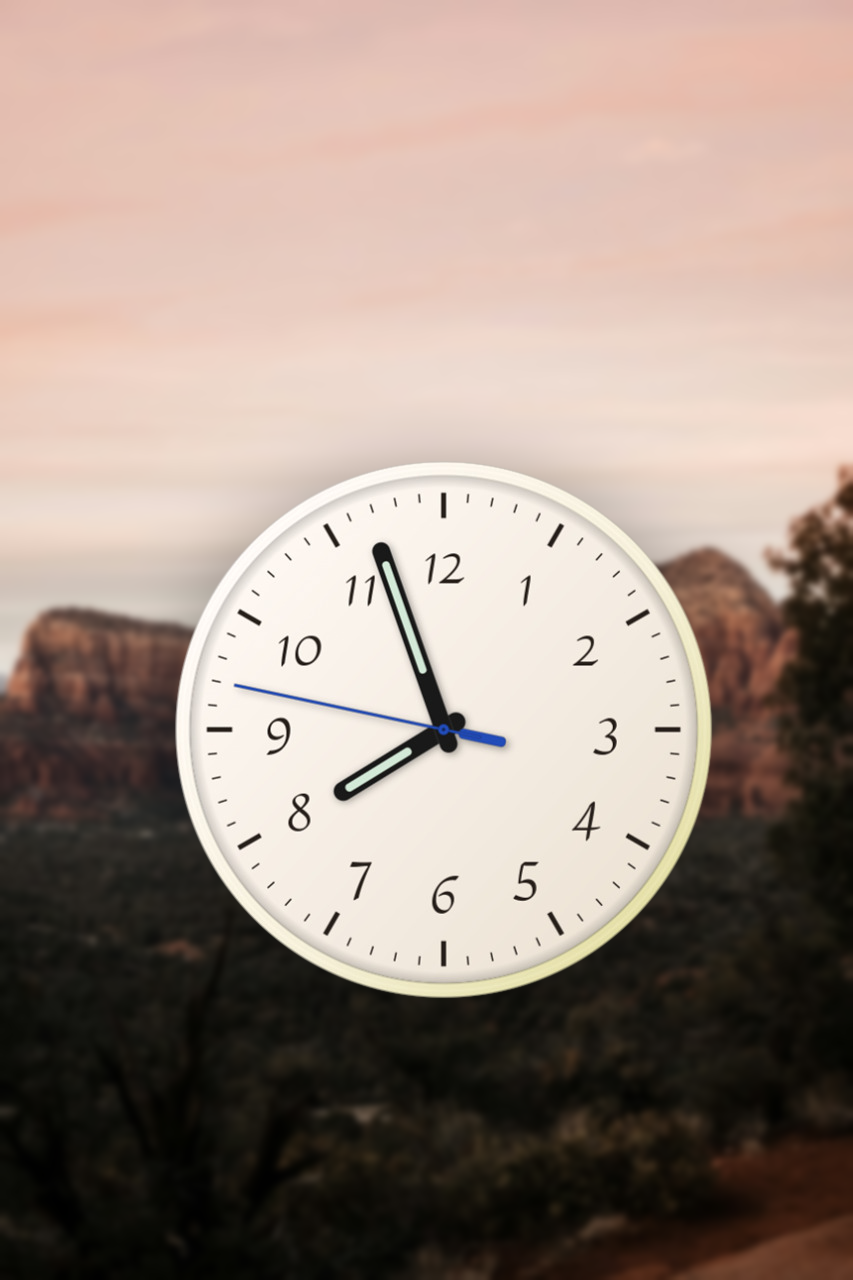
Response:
7.56.47
